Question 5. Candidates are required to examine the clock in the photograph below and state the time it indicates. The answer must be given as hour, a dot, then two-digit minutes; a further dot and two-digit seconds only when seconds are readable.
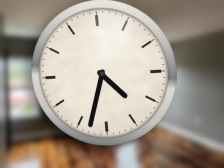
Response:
4.33
